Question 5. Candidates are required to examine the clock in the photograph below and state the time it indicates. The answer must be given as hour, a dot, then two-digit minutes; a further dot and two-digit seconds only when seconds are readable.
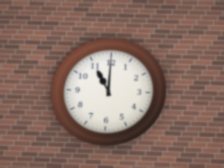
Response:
11.00
